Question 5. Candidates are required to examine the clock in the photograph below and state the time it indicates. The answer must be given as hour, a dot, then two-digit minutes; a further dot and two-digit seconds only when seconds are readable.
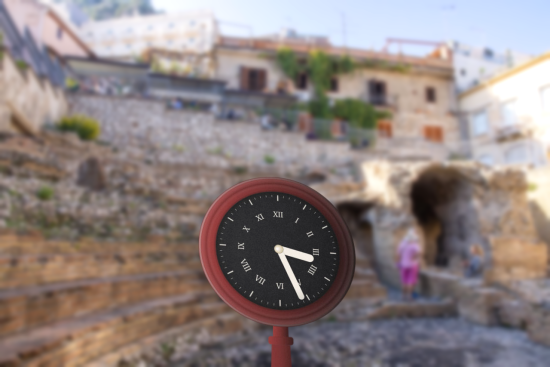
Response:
3.26
